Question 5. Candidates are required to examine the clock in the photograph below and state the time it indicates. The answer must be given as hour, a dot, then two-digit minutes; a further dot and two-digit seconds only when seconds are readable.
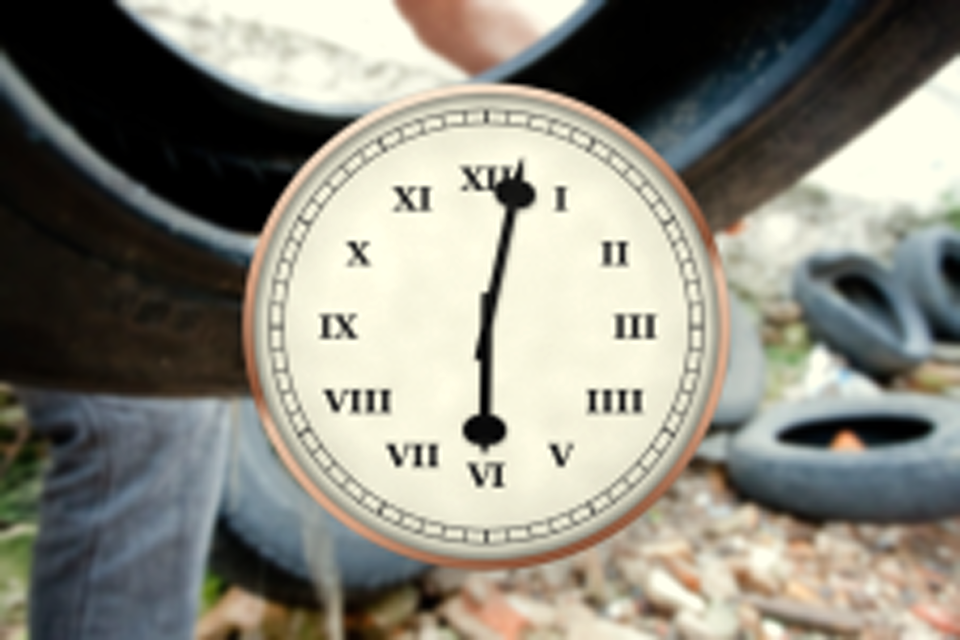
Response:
6.02
